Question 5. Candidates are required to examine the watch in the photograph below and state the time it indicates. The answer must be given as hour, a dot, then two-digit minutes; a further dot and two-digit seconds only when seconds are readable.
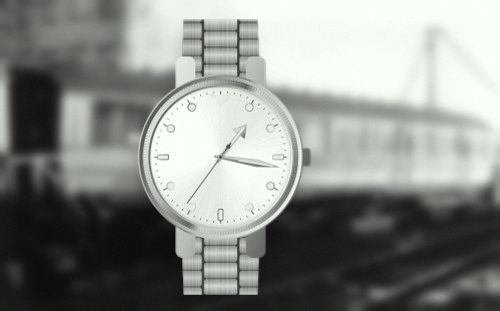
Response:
1.16.36
